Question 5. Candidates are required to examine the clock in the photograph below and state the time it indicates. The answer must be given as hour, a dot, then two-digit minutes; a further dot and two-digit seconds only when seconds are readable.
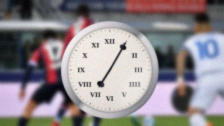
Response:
7.05
